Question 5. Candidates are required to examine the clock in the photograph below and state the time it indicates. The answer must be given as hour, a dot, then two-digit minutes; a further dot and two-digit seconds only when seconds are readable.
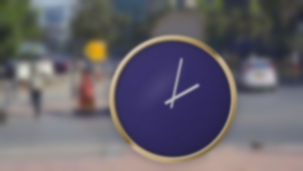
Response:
2.02
